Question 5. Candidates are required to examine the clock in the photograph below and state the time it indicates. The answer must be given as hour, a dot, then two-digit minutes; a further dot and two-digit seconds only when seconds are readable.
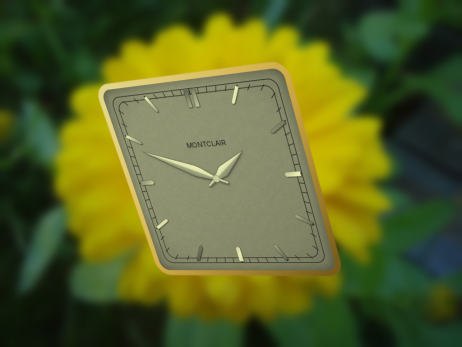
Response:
1.49
